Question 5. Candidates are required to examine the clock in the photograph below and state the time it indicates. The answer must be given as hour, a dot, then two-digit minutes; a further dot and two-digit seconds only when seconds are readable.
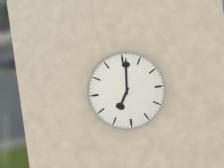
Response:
7.01
